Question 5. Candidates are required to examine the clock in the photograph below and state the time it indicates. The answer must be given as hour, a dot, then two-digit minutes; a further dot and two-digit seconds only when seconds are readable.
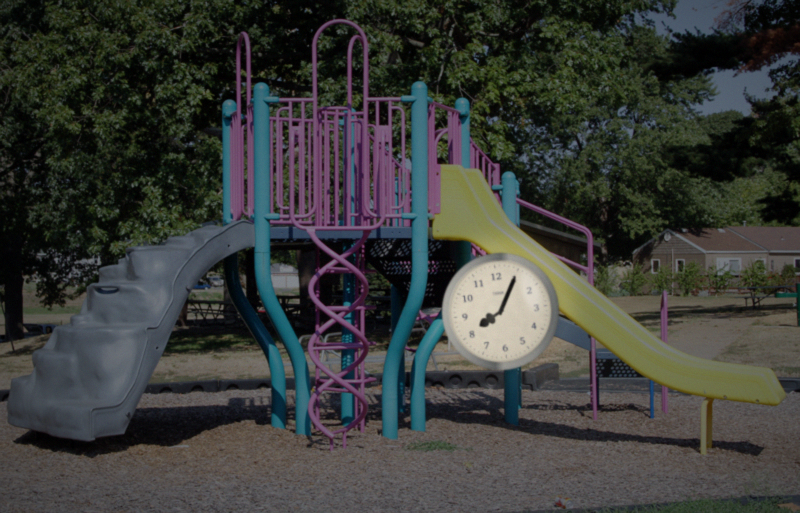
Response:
8.05
